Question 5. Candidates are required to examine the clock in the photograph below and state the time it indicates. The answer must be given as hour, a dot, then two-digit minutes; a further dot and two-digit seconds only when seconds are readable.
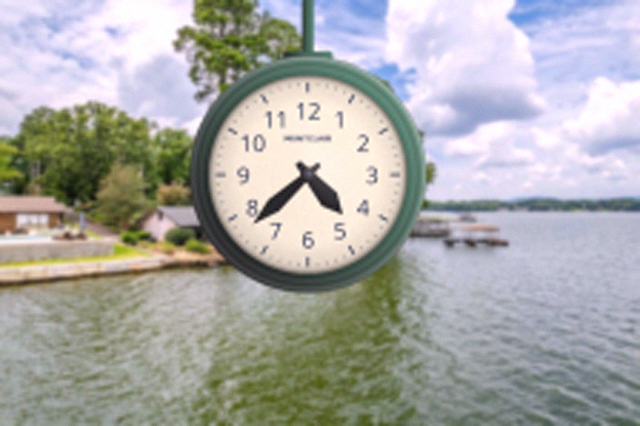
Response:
4.38
